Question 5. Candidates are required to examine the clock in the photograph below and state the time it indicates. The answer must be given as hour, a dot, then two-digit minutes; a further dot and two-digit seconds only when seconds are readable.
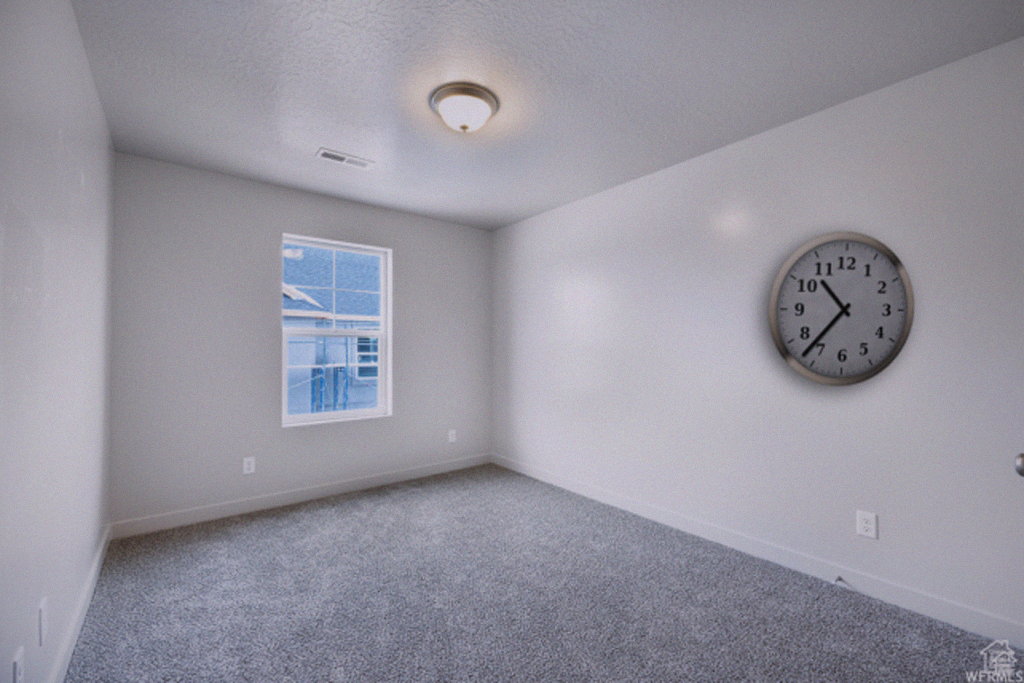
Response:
10.37
